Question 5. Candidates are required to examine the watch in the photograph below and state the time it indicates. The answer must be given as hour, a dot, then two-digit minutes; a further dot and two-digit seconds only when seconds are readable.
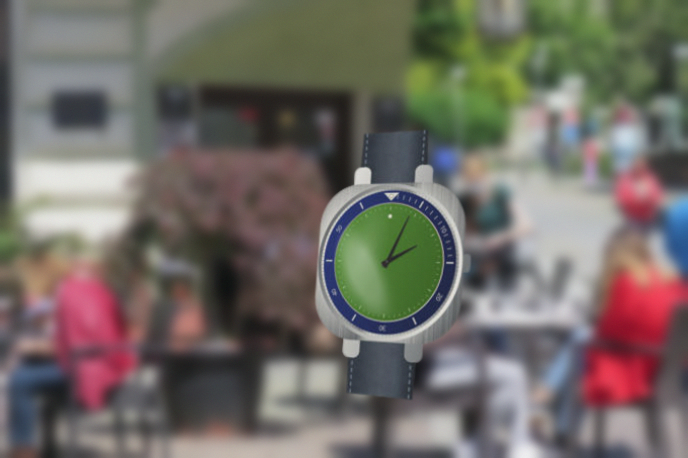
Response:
2.04
